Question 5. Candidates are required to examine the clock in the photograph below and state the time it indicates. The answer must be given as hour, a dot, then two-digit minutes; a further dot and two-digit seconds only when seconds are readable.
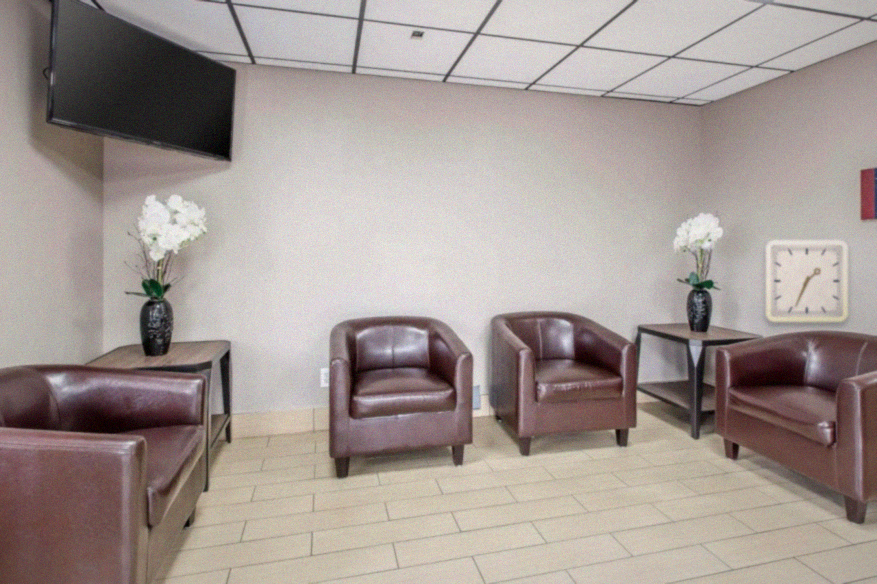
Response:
1.34
